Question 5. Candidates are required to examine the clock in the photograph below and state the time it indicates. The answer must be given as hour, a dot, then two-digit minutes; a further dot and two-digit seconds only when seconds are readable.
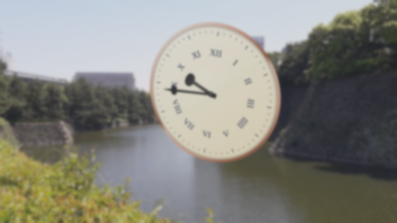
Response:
9.44
